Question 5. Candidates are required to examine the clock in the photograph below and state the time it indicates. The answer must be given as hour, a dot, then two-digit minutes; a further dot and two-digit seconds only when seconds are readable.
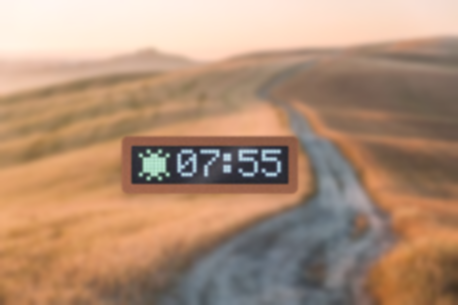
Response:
7.55
